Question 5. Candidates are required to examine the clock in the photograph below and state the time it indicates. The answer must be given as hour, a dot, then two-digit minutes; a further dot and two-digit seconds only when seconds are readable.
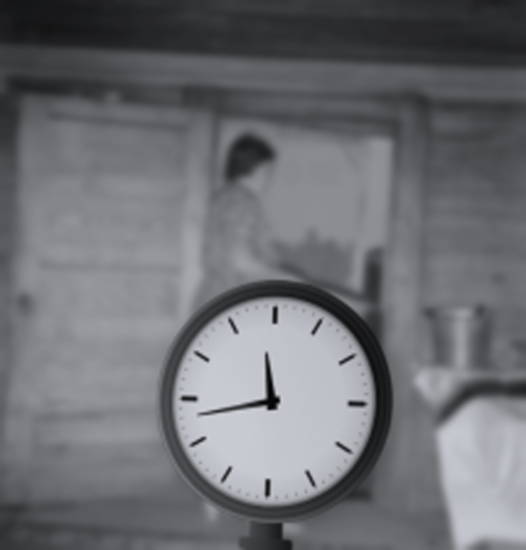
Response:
11.43
